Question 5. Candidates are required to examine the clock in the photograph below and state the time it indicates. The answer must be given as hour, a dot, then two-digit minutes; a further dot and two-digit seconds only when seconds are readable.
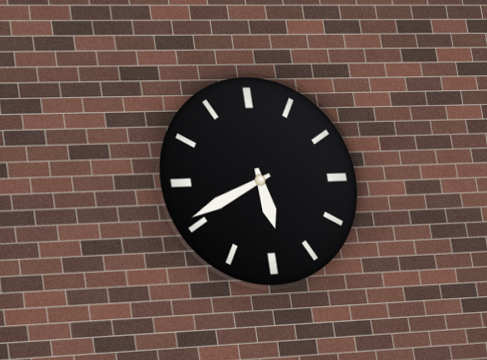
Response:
5.41
